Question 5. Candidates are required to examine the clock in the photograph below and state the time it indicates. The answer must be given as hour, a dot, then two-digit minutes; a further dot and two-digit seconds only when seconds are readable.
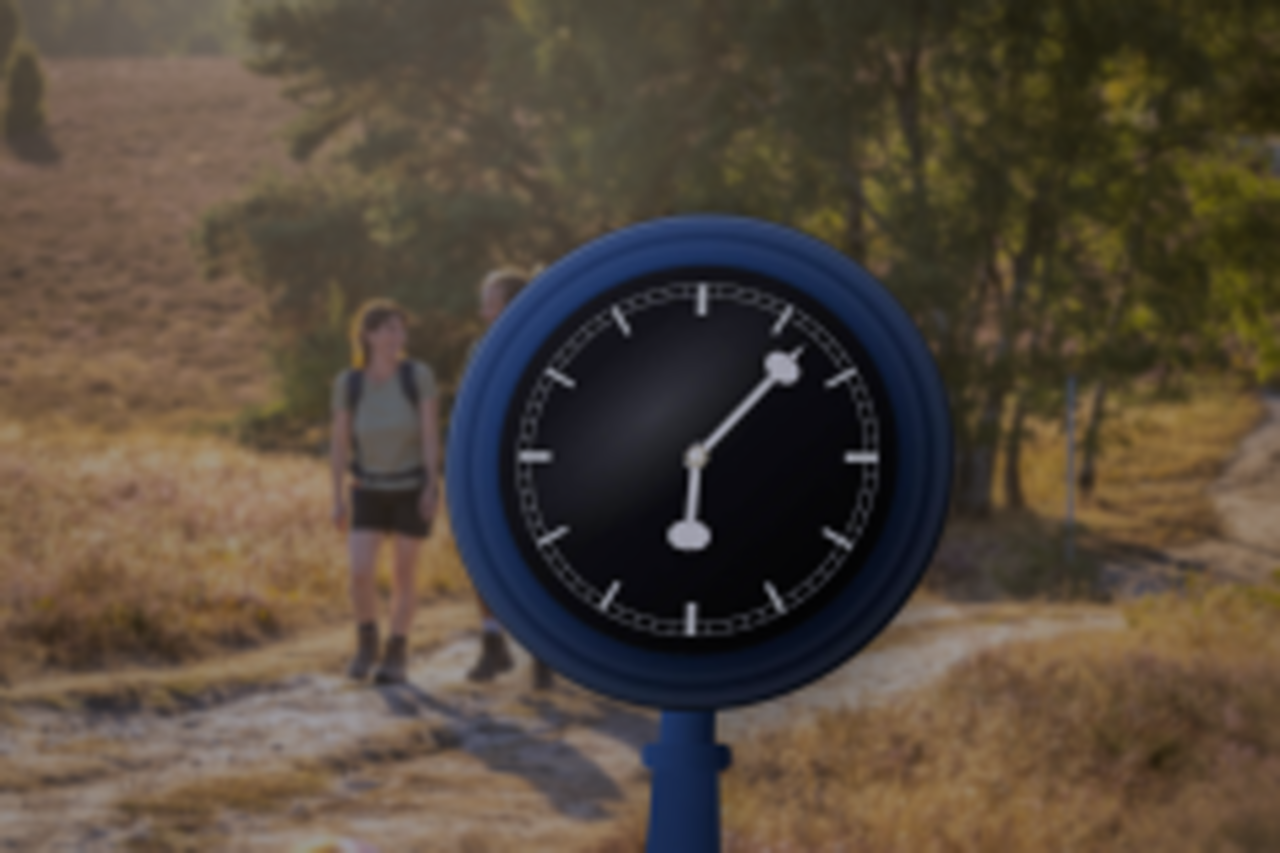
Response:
6.07
